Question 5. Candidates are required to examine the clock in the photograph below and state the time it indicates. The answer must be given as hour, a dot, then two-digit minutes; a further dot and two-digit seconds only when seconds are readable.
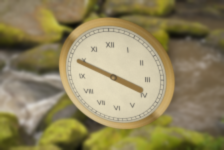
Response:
3.49
